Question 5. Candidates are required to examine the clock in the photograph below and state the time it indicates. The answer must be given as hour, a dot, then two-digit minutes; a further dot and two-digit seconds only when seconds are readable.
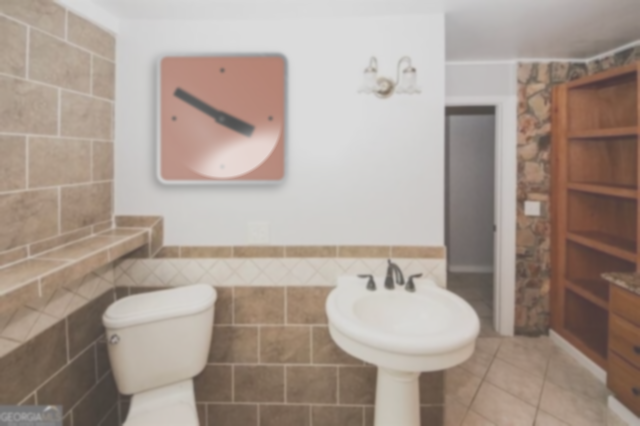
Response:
3.50
